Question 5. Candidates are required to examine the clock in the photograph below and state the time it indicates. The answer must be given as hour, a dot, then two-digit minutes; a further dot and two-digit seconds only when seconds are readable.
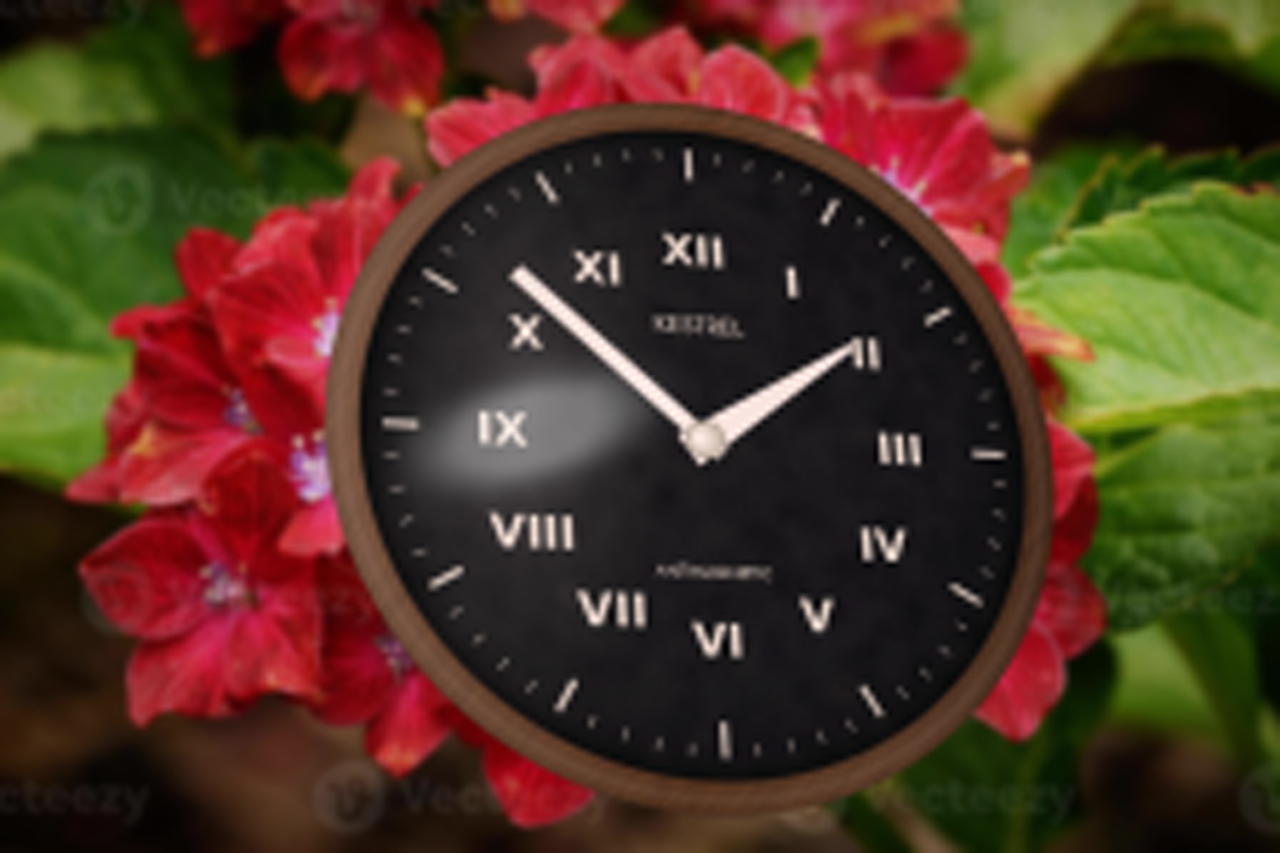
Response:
1.52
